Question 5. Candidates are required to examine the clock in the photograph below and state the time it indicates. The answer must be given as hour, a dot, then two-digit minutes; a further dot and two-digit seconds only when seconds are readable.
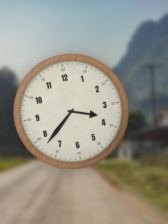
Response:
3.38
